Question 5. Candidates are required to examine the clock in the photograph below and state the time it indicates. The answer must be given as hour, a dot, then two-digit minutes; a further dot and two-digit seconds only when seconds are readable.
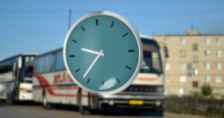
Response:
9.37
